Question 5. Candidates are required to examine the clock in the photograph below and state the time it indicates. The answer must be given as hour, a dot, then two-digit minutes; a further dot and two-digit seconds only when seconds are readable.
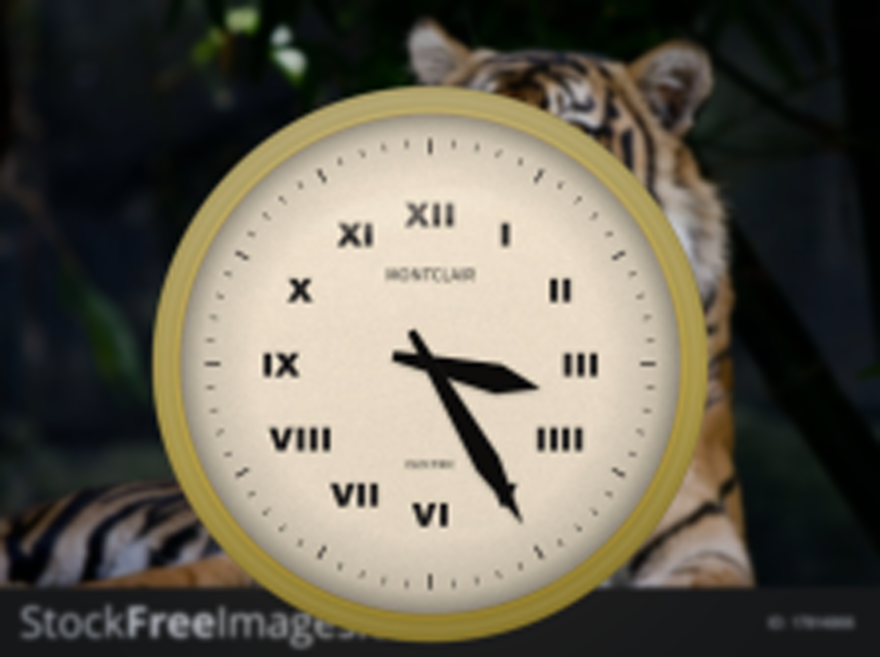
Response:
3.25
